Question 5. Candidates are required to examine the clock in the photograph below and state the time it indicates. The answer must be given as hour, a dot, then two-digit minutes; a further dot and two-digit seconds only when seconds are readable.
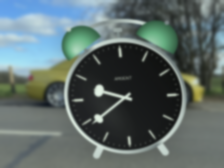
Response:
9.39
